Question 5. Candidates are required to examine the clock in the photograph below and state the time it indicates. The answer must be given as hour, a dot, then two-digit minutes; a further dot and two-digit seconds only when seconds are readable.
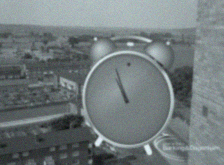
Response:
10.56
